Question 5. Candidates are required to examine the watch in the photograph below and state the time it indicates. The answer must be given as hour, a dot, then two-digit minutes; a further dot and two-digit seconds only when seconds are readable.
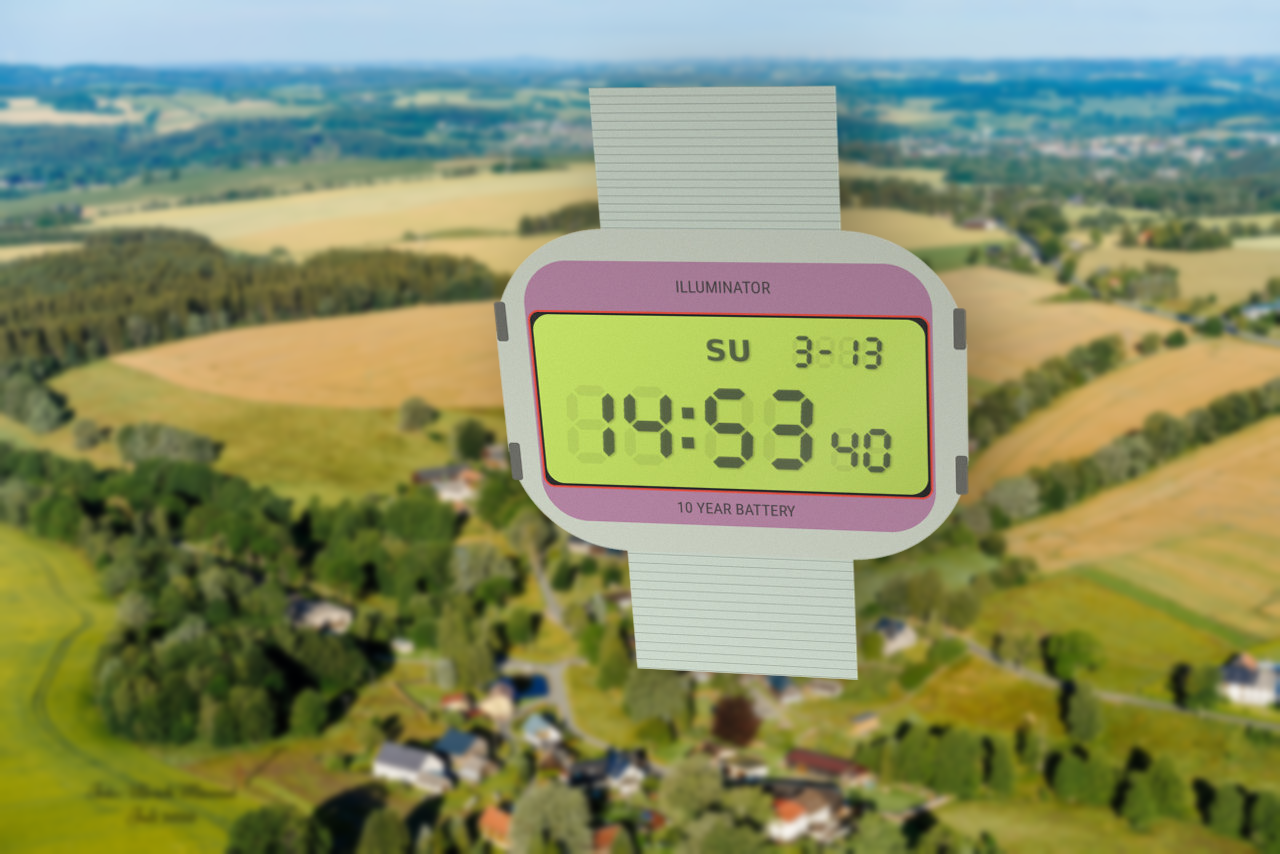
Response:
14.53.40
